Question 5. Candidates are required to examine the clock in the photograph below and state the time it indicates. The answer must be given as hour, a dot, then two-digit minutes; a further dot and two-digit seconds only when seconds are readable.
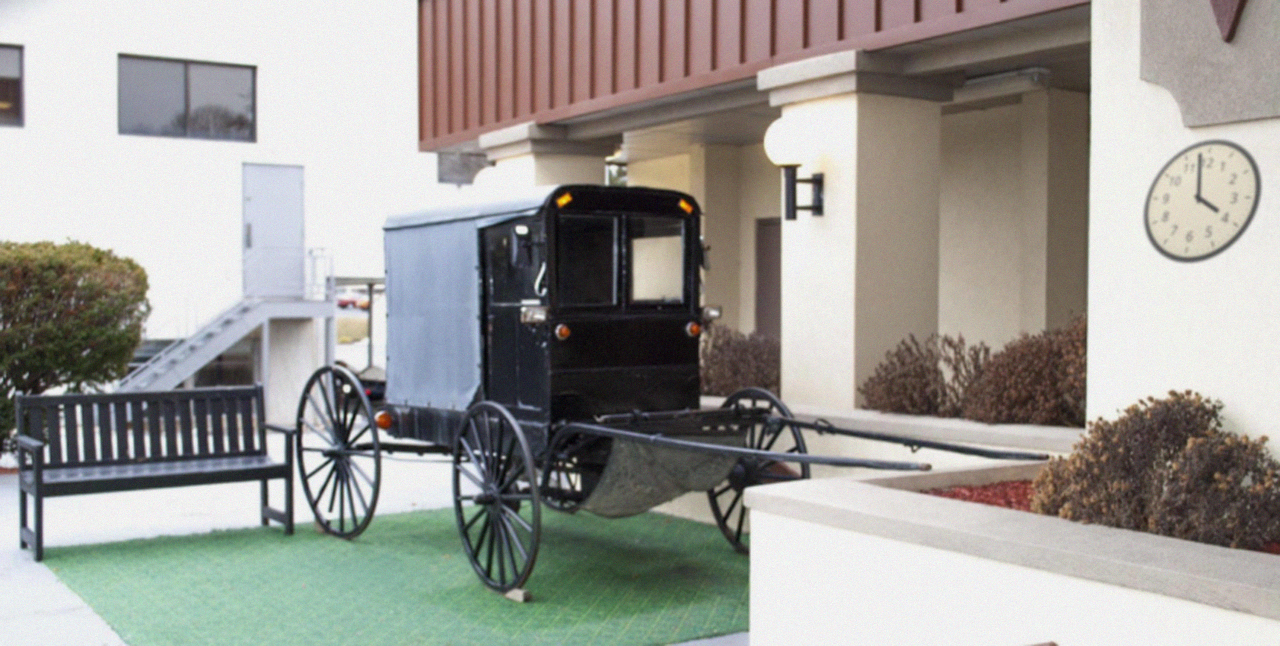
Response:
3.58
